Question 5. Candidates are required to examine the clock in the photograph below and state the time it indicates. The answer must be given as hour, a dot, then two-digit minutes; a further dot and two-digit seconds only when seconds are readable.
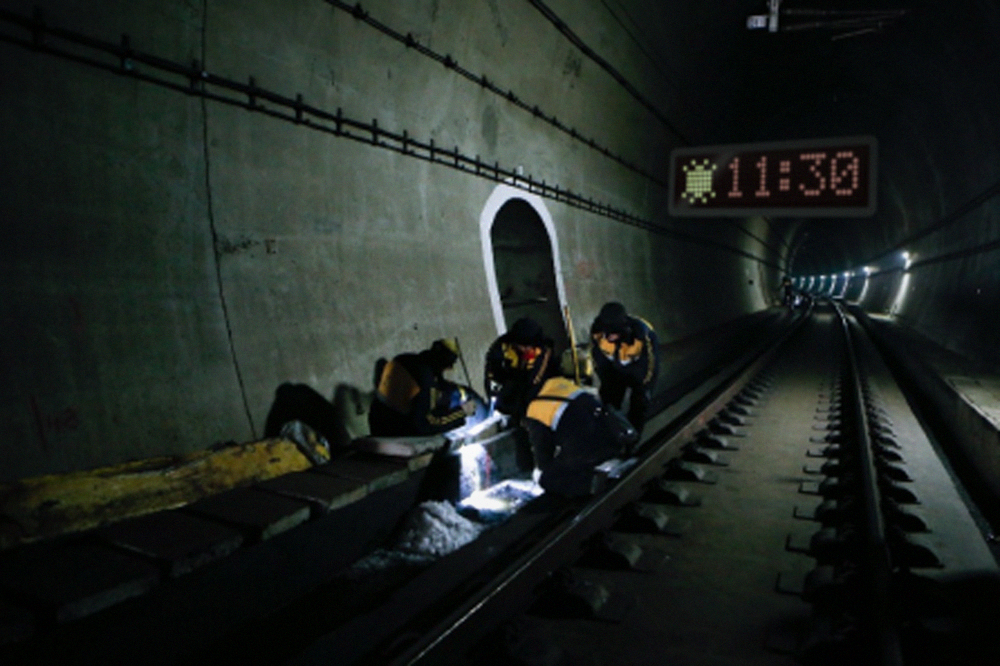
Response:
11.30
